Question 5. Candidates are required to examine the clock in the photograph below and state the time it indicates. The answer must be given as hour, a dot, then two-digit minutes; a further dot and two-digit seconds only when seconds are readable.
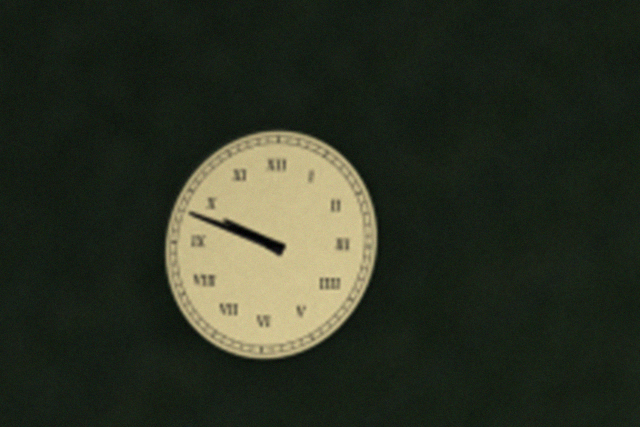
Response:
9.48
